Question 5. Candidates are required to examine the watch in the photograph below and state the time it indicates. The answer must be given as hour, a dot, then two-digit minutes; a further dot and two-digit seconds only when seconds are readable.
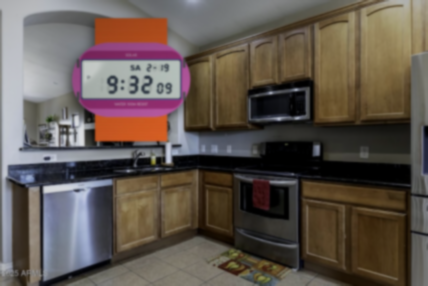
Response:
9.32.09
